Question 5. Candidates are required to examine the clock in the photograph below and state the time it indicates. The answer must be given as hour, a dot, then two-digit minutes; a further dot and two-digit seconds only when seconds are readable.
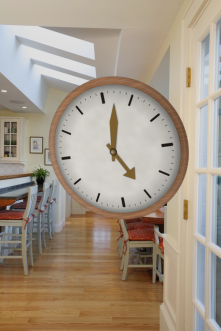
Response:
5.02
